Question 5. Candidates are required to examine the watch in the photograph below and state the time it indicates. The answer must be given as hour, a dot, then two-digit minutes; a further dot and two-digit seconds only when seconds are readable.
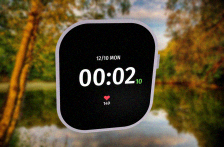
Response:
0.02.10
